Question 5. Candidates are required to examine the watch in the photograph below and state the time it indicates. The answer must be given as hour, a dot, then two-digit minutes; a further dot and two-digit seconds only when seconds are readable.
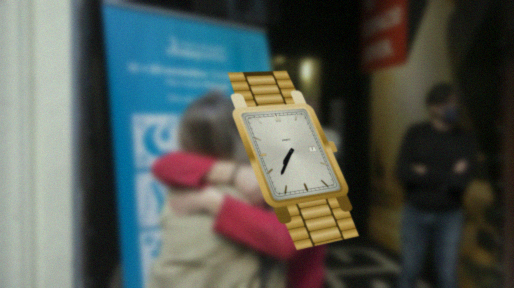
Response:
7.37
